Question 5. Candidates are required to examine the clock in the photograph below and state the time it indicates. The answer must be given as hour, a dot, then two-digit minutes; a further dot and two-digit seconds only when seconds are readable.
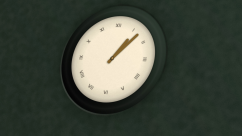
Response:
1.07
